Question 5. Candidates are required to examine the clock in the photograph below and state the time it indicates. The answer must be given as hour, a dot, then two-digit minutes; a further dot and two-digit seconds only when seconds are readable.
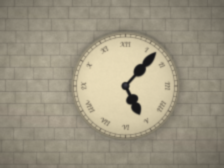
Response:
5.07
